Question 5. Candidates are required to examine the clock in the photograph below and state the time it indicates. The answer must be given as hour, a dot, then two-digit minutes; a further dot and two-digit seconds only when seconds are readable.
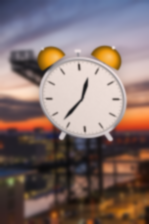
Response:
12.37
